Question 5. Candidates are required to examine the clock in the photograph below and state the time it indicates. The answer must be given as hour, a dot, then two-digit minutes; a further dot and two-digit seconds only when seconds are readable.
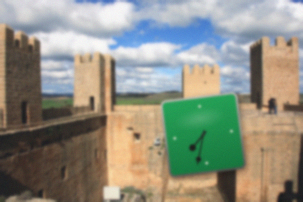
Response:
7.33
